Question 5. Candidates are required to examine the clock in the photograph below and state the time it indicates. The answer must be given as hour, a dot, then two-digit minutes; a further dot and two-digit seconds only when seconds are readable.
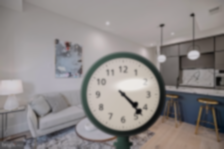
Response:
4.23
